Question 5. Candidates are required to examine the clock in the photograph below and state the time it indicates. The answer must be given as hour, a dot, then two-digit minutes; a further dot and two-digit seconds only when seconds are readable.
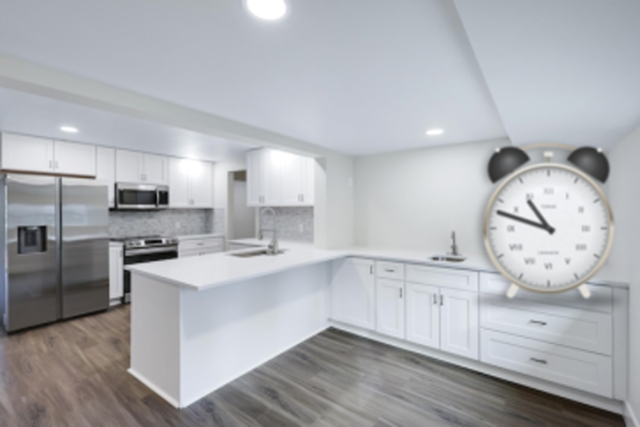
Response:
10.48
